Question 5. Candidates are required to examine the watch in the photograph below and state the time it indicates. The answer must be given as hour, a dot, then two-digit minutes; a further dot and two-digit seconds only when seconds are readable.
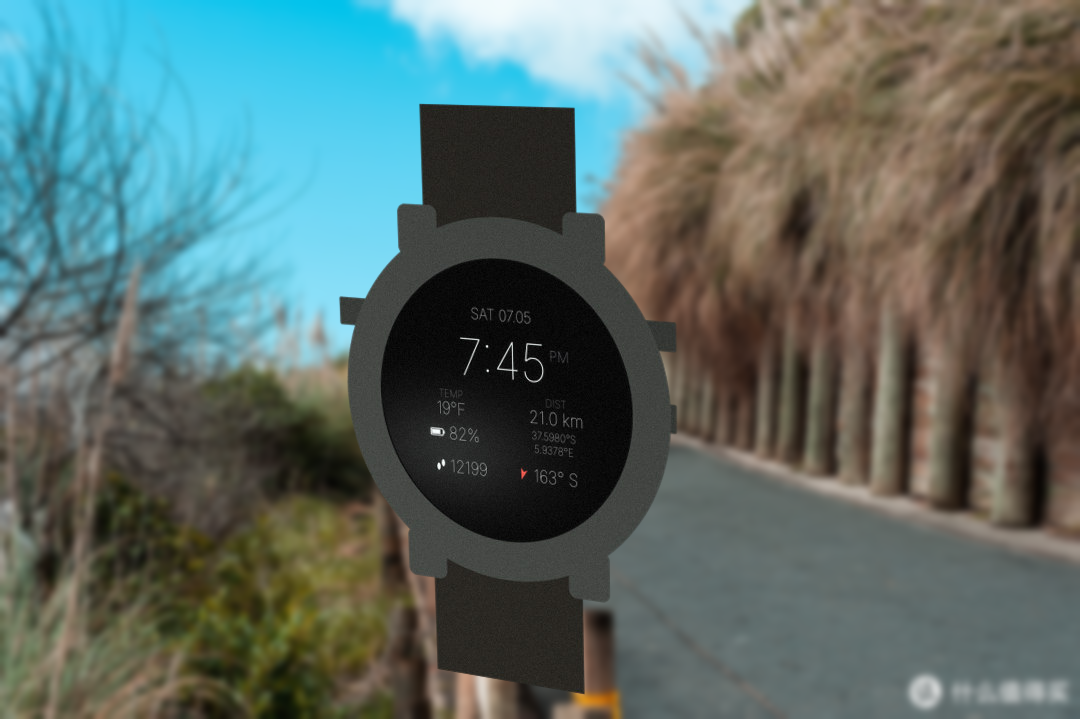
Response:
7.45
